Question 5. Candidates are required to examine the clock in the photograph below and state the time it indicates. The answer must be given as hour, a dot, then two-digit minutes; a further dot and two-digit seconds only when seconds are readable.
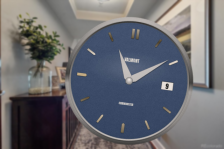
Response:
11.09
